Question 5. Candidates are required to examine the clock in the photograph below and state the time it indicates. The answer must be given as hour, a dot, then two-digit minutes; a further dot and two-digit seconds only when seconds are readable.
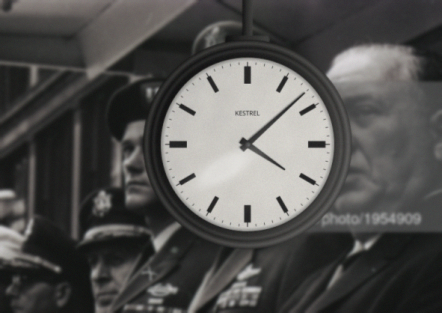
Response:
4.08
